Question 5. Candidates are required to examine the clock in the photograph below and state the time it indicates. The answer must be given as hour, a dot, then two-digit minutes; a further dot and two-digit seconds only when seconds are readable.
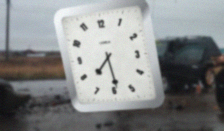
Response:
7.29
